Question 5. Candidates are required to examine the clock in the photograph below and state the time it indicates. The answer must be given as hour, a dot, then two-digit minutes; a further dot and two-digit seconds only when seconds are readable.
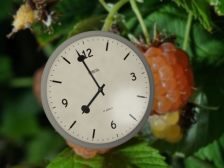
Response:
7.58
